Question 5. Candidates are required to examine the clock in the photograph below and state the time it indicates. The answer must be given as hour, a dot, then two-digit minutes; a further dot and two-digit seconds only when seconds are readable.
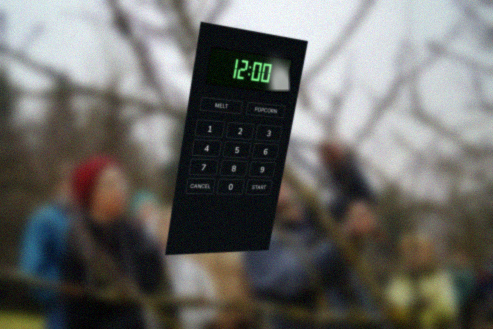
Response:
12.00
